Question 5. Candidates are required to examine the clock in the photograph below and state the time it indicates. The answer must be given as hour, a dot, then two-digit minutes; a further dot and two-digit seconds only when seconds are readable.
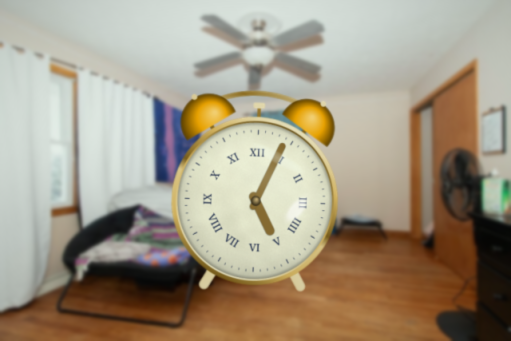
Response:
5.04
